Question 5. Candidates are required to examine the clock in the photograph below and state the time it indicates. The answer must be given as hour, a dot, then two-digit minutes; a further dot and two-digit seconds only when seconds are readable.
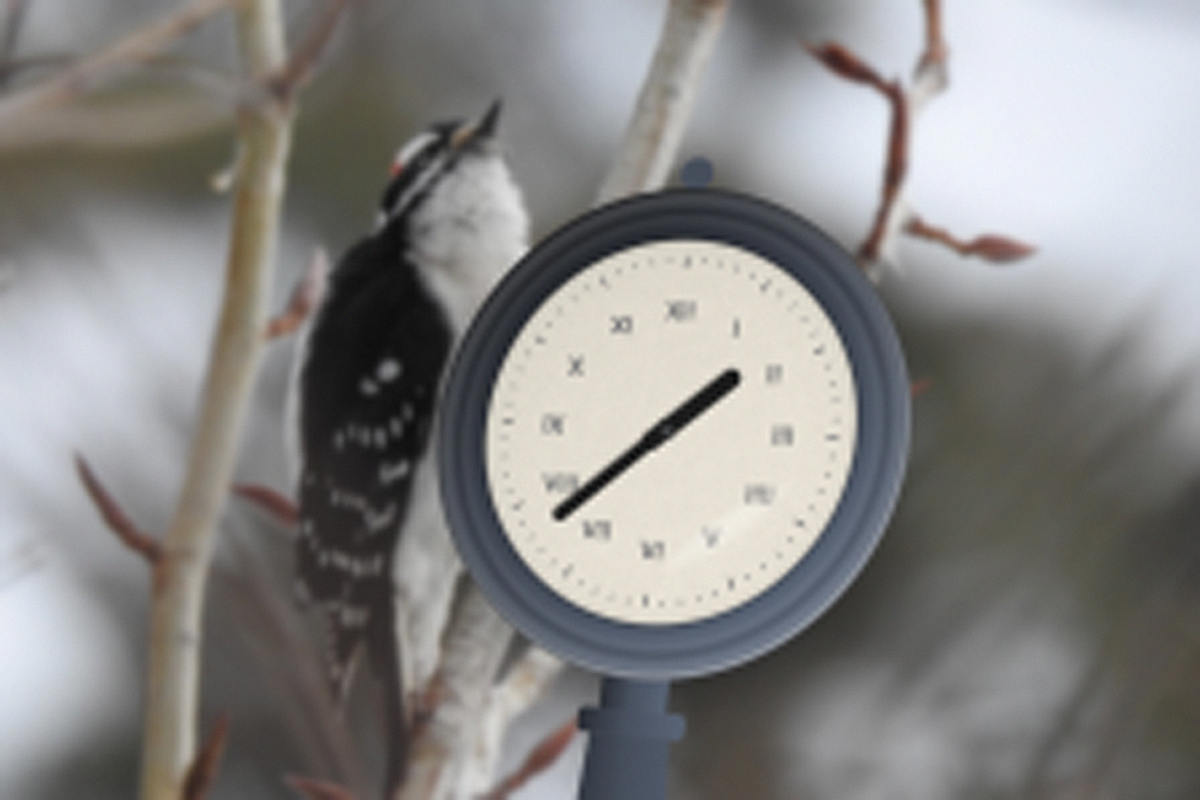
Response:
1.38
